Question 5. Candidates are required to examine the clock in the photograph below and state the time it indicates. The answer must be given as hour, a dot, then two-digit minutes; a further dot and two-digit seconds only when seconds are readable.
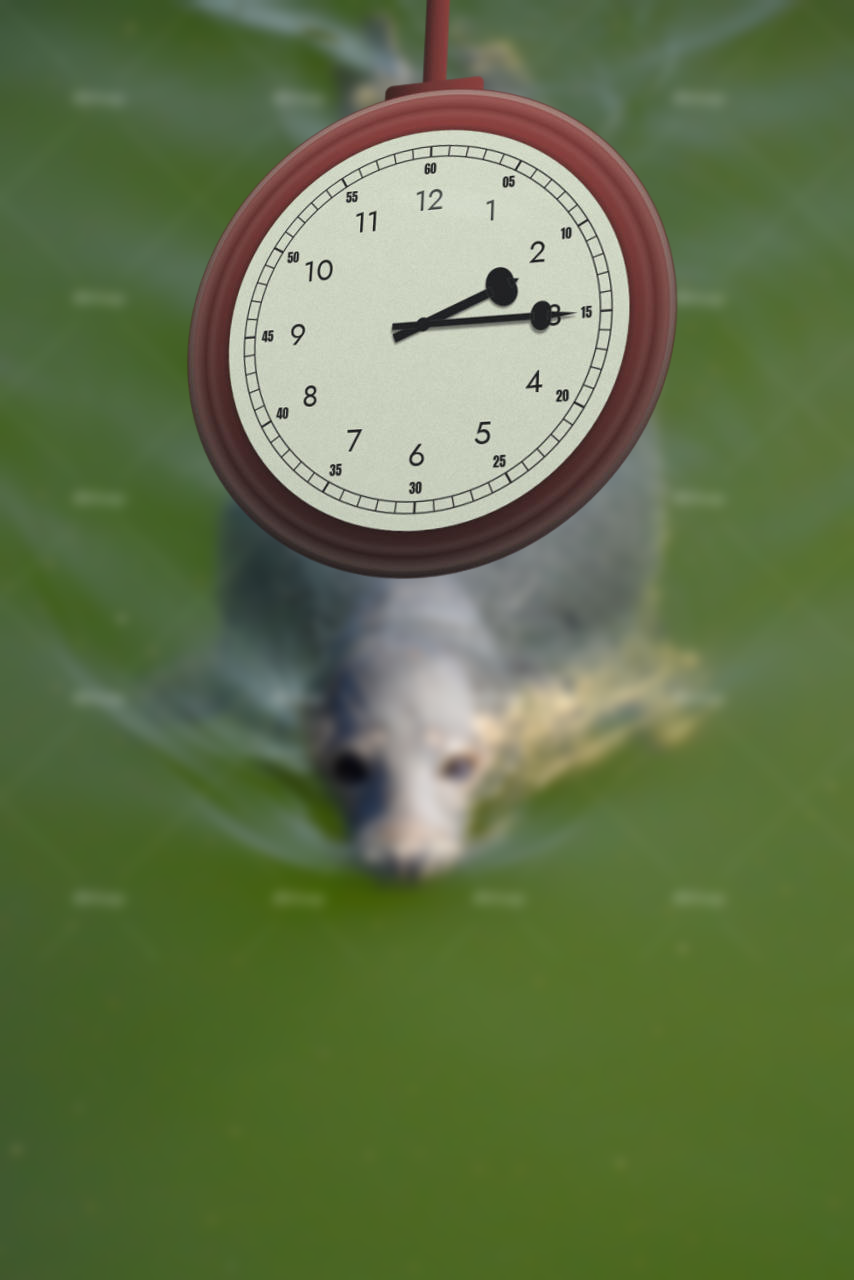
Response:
2.15
